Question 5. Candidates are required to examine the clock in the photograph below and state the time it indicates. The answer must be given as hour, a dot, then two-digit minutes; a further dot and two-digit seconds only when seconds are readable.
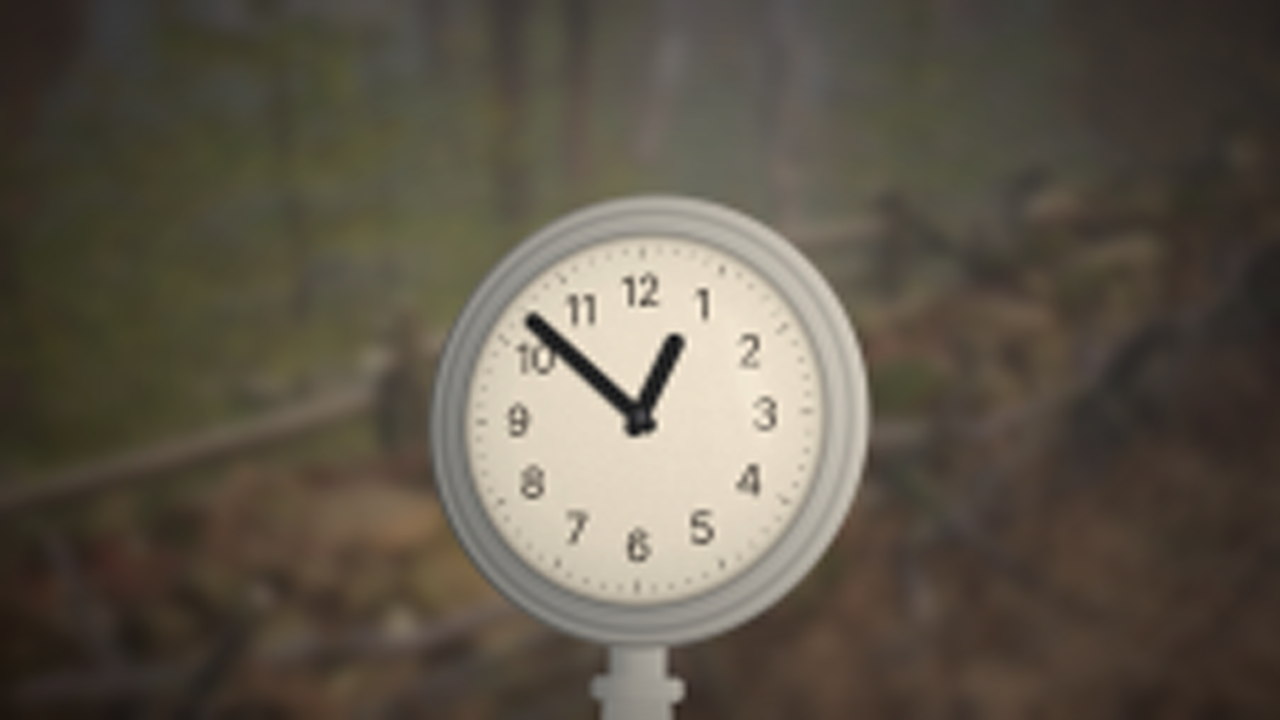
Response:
12.52
